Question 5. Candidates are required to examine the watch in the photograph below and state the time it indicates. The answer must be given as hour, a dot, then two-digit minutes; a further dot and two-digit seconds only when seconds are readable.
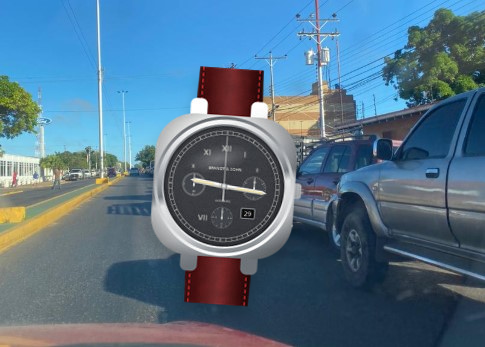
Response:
9.16
